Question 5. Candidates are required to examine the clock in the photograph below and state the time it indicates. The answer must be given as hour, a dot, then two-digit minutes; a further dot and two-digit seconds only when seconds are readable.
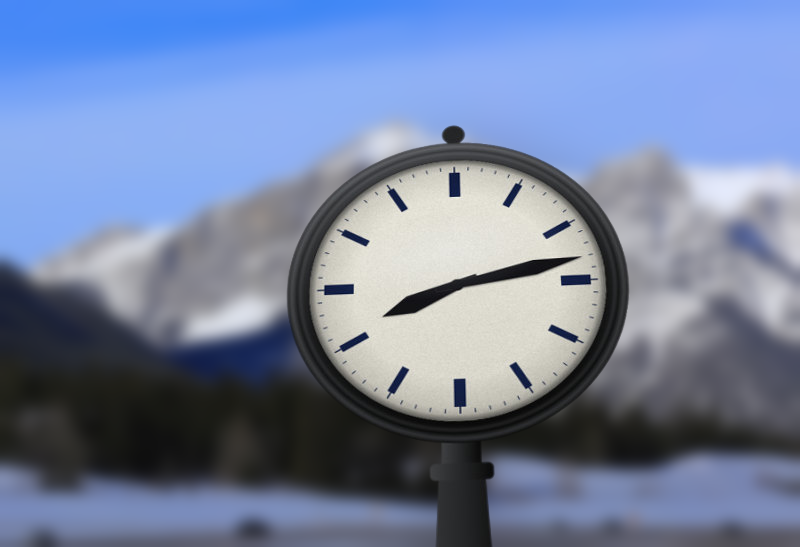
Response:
8.13
